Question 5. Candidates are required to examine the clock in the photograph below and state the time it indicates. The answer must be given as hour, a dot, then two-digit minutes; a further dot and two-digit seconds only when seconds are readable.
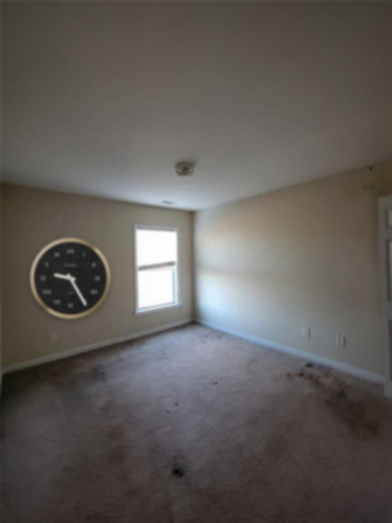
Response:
9.25
